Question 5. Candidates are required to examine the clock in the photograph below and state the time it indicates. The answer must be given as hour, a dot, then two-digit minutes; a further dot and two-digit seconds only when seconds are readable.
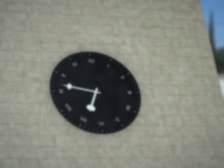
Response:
6.47
